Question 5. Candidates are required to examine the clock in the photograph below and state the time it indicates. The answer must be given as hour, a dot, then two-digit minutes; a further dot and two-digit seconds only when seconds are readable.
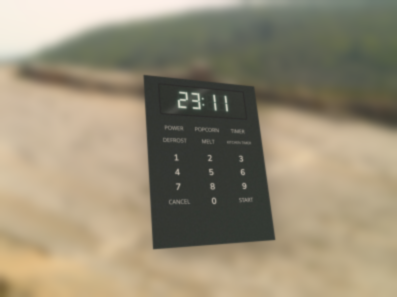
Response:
23.11
